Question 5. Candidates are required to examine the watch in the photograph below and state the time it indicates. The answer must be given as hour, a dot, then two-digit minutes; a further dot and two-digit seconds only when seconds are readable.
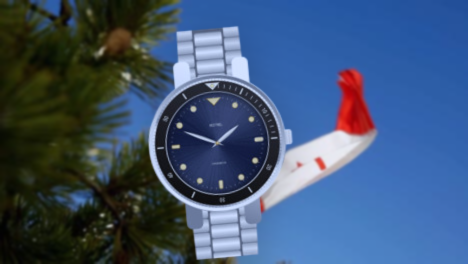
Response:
1.49
